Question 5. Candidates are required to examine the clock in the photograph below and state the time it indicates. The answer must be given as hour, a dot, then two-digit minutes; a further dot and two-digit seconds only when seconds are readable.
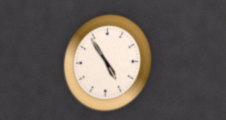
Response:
4.54
